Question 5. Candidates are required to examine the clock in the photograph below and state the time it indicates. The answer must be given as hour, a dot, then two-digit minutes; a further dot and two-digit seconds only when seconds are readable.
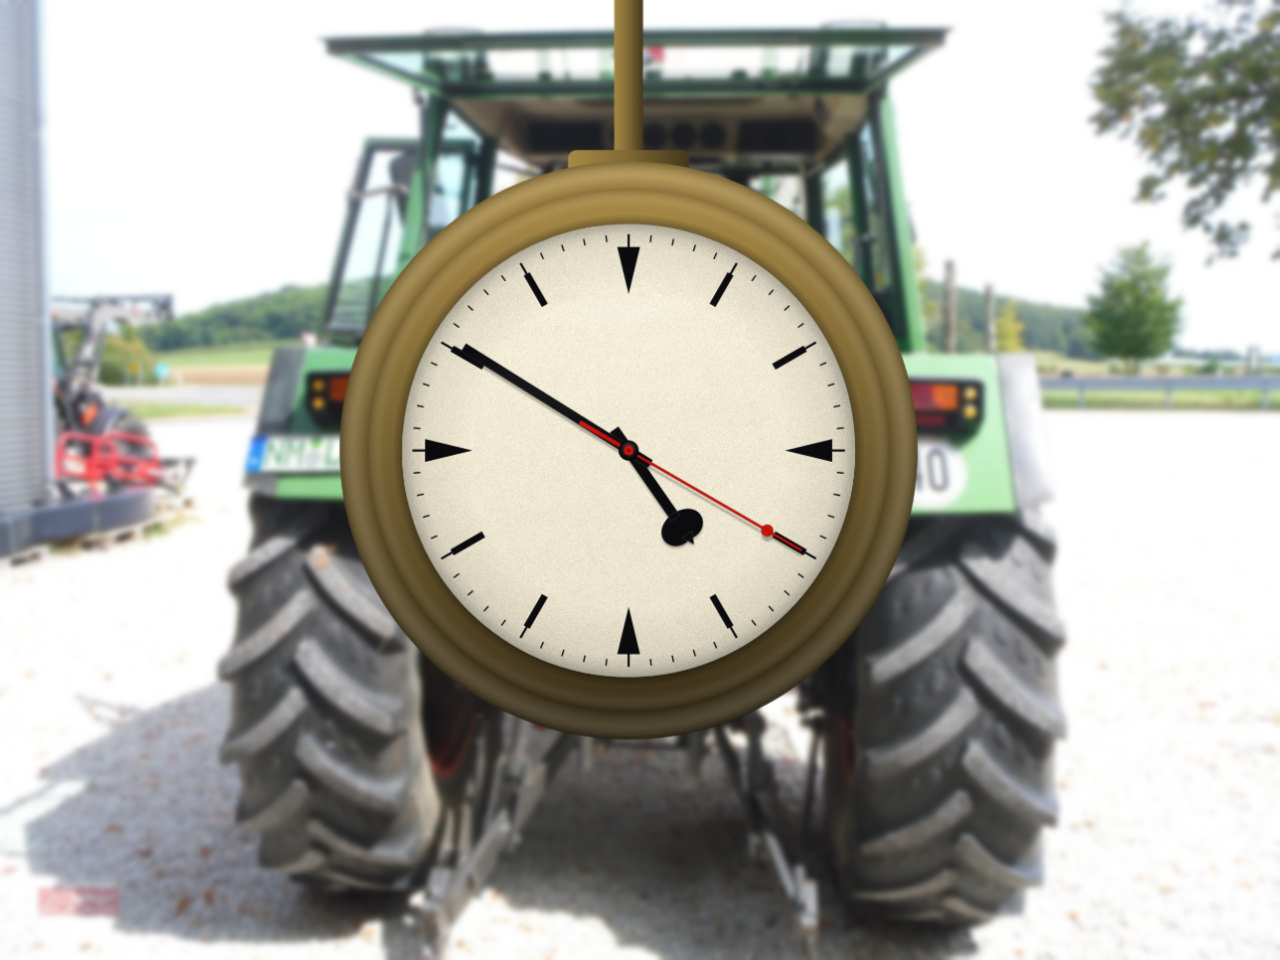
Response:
4.50.20
